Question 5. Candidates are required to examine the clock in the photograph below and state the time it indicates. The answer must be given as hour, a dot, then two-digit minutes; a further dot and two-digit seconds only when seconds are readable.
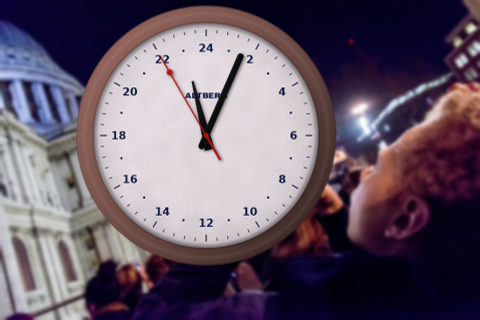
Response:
23.03.55
